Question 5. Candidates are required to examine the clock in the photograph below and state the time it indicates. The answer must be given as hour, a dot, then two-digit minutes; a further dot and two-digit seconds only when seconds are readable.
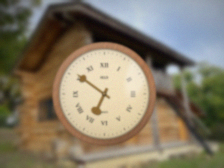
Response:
6.51
